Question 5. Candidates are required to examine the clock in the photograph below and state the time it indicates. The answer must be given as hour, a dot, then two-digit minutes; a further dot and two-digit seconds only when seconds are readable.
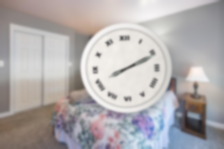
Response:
8.11
